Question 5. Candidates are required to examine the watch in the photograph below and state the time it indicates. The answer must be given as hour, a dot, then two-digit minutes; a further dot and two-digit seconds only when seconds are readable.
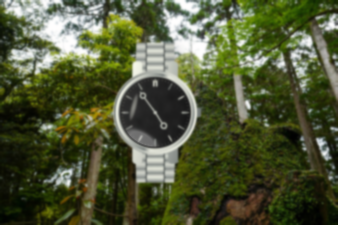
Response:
4.54
